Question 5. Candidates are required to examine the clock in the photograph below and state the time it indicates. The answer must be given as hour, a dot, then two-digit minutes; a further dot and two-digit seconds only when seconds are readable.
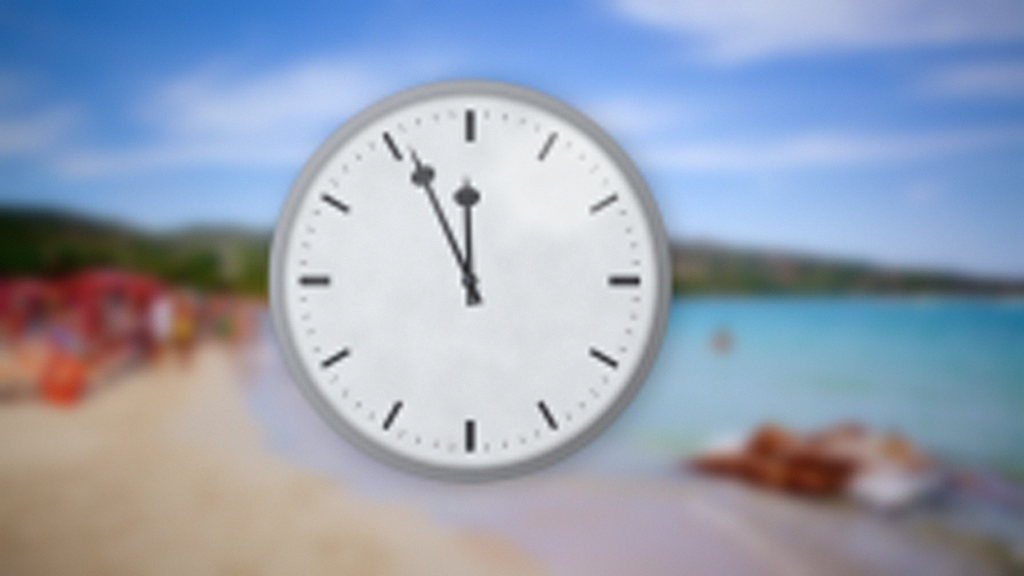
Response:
11.56
